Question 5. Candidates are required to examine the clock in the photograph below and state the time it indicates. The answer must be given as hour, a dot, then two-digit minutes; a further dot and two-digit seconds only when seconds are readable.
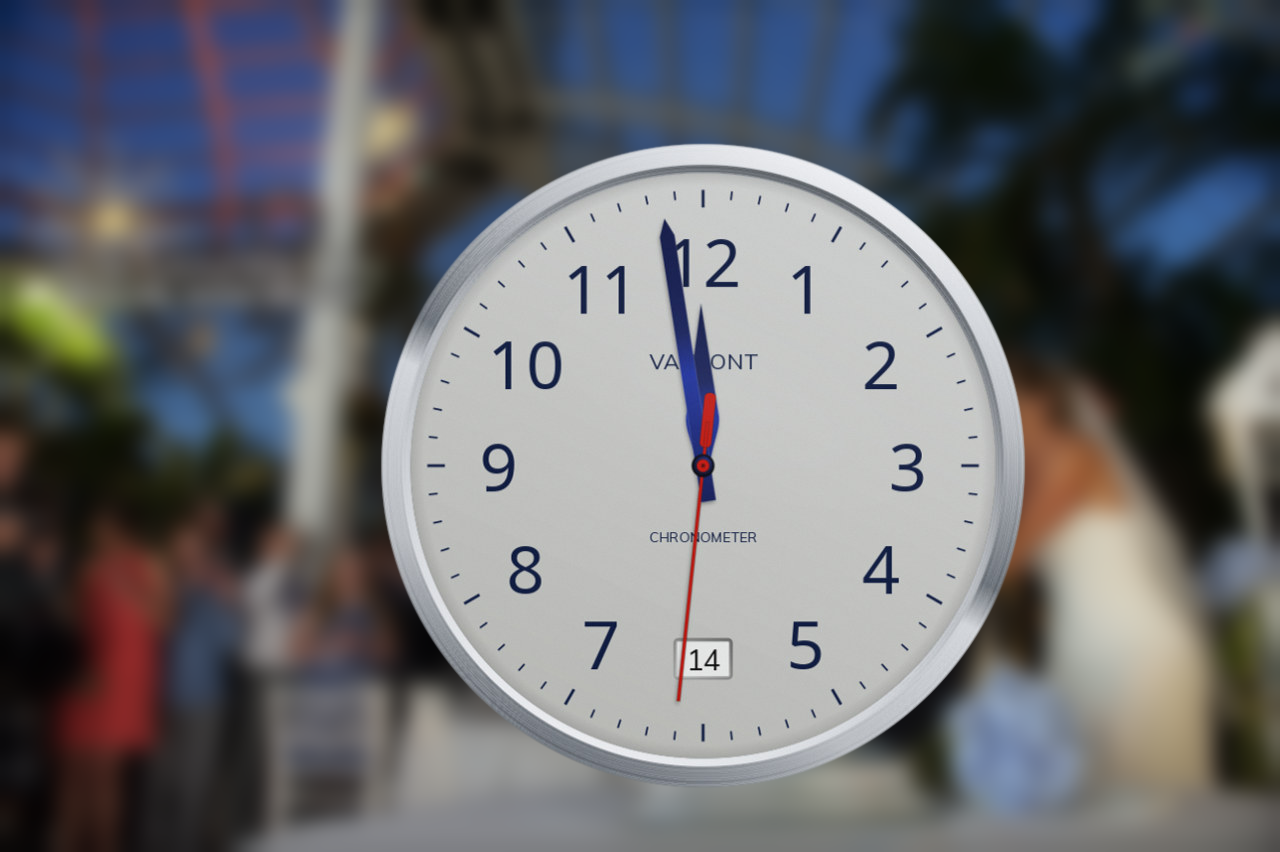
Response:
11.58.31
